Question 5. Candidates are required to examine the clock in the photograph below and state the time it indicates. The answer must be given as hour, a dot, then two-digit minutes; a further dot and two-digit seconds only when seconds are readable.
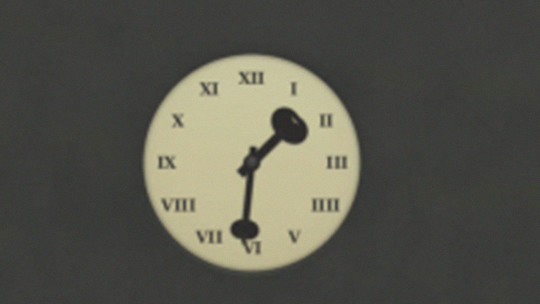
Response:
1.31
